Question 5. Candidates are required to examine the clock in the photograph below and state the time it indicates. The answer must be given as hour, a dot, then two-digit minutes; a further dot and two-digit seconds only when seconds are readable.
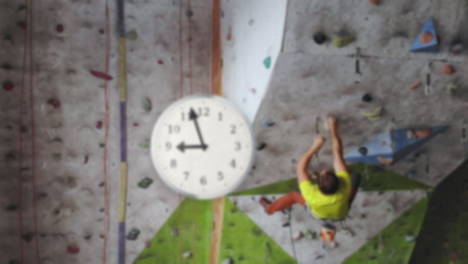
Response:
8.57
